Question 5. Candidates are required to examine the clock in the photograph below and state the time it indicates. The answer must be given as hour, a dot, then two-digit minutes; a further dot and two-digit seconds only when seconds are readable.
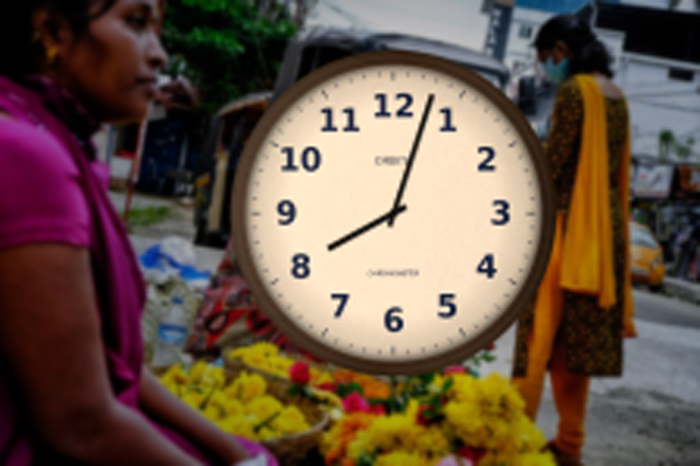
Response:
8.03
